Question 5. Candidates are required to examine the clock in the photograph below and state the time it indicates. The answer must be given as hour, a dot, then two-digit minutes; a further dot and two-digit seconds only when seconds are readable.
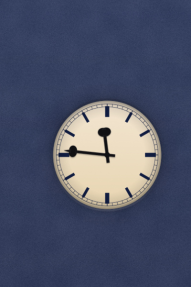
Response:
11.46
